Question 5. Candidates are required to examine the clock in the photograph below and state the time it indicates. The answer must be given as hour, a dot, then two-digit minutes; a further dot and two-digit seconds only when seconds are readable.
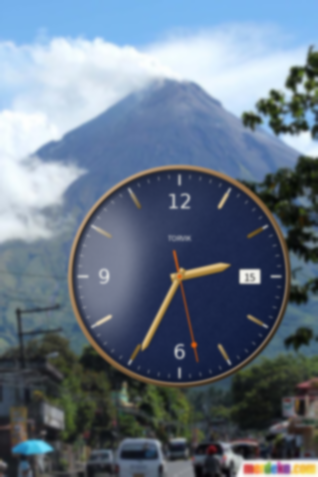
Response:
2.34.28
